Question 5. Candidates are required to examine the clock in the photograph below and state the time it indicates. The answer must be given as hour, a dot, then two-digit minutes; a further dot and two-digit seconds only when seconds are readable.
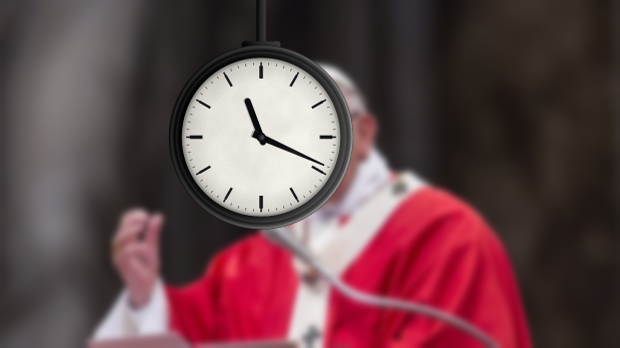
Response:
11.19
